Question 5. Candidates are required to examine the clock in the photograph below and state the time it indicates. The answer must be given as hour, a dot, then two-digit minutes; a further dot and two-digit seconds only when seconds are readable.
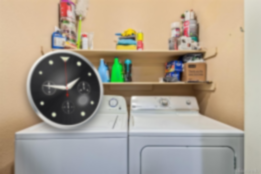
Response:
1.46
